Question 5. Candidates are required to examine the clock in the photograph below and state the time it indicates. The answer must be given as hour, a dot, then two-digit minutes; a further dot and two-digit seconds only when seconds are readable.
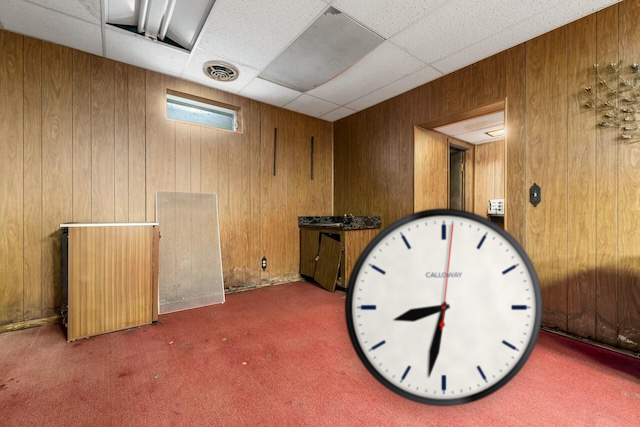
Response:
8.32.01
